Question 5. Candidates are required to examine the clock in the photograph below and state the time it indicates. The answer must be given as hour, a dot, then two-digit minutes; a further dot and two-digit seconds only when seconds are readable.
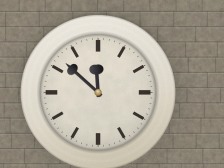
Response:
11.52
